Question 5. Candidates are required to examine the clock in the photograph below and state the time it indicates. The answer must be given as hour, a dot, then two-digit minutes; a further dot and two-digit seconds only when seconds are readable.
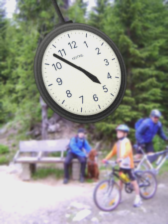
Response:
4.53
